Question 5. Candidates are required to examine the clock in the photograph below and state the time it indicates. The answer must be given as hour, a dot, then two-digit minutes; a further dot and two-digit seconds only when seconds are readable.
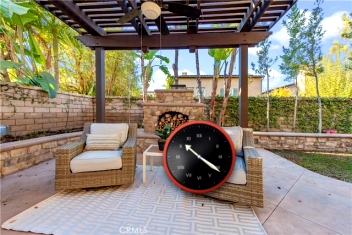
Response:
10.21
